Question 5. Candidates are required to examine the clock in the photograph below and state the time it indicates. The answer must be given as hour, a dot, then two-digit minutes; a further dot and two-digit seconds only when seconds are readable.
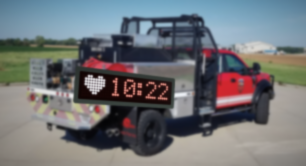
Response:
10.22
